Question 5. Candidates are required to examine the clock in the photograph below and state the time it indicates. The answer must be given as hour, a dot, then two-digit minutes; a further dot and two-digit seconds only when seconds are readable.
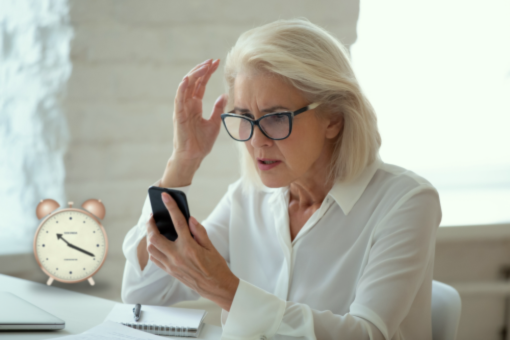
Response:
10.19
